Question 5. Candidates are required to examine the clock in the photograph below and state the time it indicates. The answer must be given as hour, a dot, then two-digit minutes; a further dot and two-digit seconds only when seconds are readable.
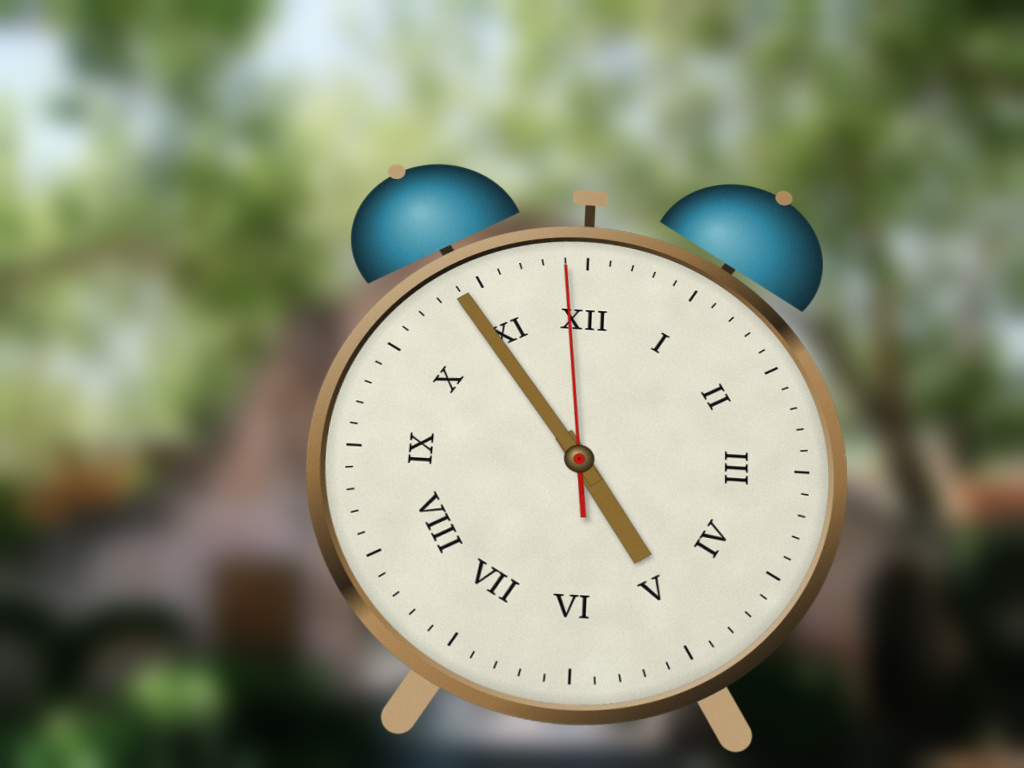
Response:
4.53.59
